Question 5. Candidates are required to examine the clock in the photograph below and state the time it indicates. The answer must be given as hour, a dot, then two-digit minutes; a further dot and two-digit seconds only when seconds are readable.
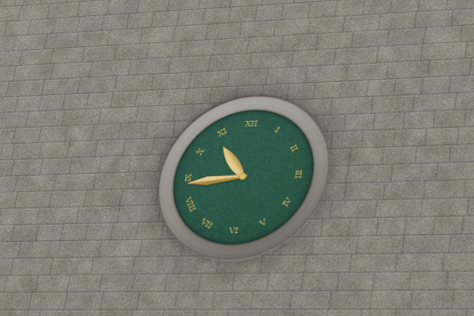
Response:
10.44
